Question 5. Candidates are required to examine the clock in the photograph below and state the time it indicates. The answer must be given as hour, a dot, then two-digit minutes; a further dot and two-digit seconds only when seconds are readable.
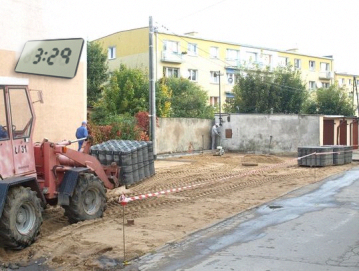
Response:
3.29
